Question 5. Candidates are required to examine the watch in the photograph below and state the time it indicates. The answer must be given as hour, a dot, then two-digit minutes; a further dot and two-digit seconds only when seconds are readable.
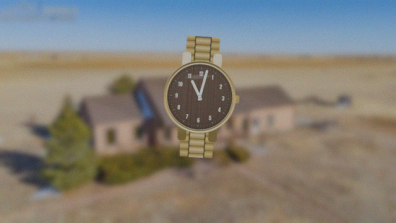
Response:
11.02
